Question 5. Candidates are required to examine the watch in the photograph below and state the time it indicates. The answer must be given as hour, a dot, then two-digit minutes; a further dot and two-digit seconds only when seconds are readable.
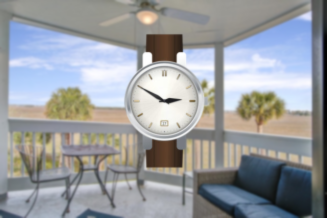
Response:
2.50
